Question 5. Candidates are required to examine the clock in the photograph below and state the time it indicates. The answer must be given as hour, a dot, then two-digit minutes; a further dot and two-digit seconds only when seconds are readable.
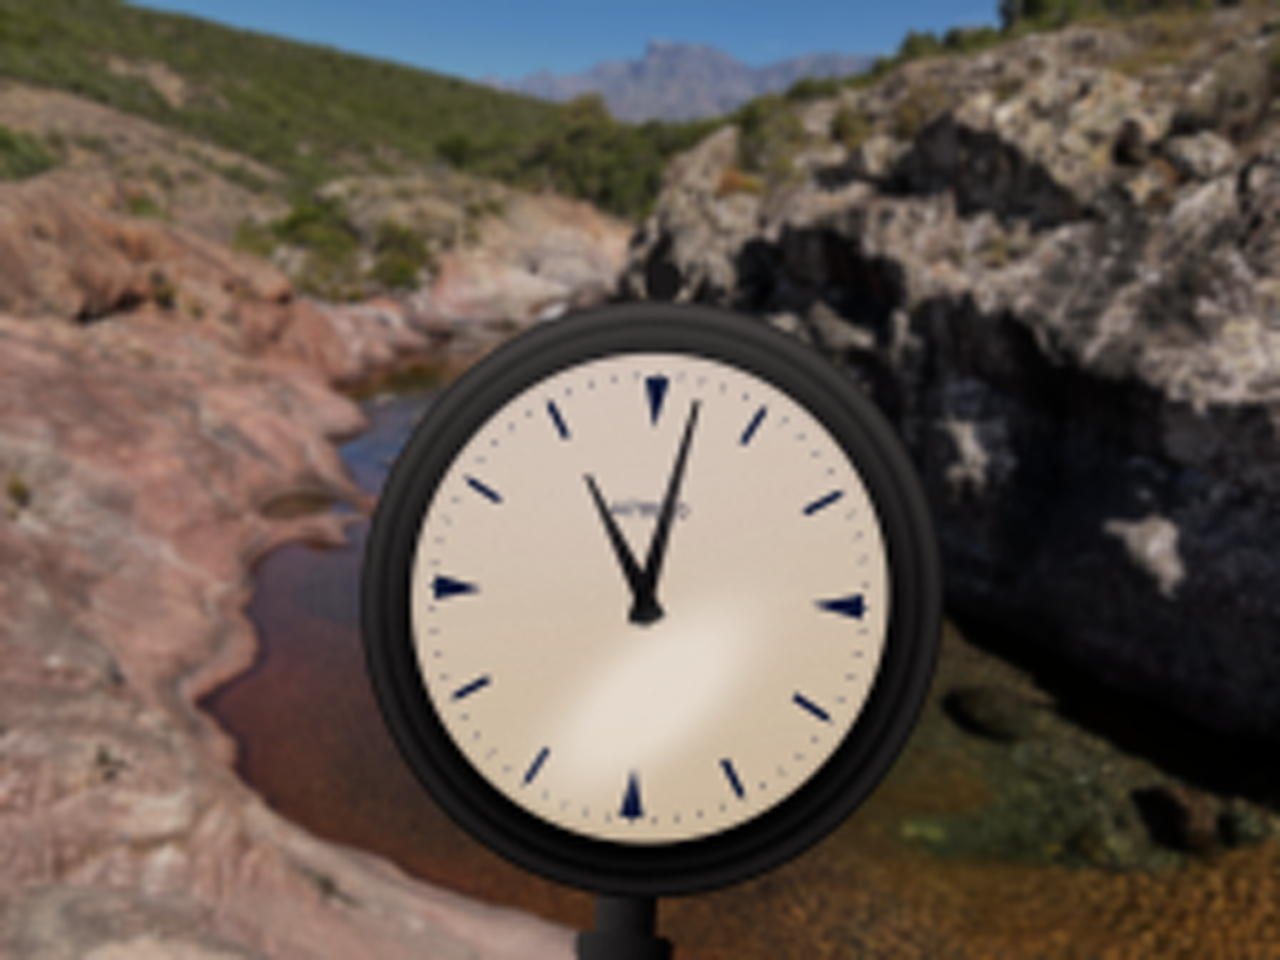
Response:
11.02
